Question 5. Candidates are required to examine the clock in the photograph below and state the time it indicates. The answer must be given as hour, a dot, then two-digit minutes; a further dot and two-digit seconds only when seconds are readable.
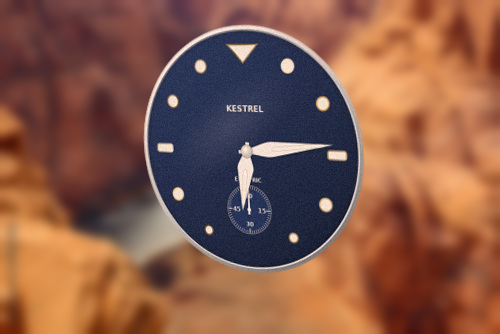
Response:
6.14
